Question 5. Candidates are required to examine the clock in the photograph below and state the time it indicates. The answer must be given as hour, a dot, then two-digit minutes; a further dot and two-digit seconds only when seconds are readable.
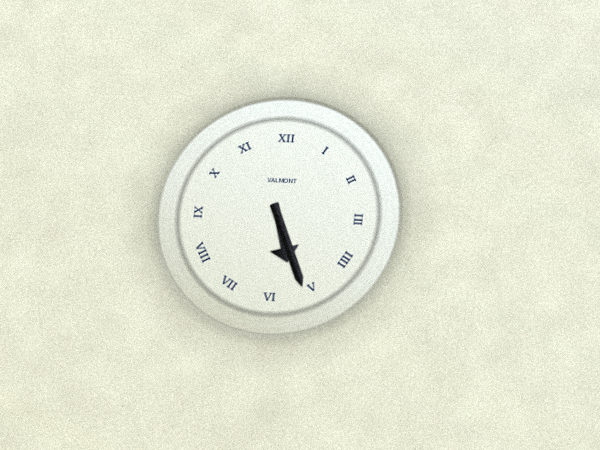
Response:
5.26
